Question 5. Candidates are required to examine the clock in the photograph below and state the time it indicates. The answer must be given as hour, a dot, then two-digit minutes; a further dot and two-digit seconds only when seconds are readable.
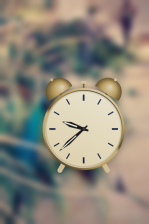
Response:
9.38
